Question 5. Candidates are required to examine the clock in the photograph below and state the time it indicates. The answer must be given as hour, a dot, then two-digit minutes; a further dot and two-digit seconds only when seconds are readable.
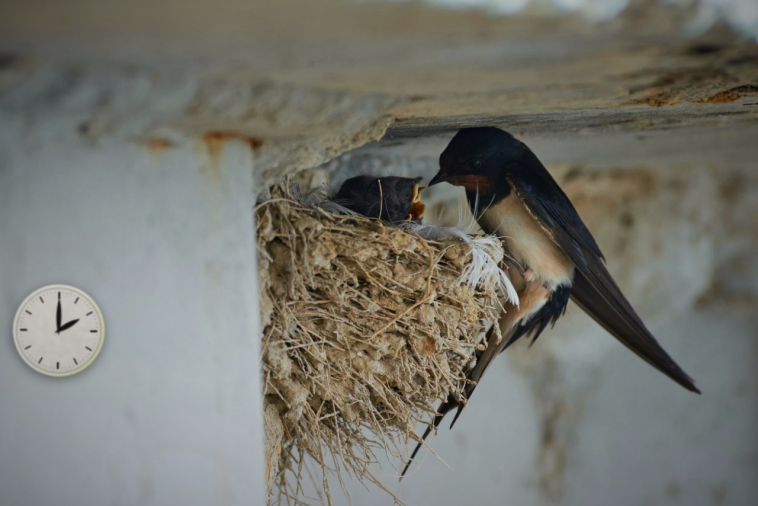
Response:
2.00
